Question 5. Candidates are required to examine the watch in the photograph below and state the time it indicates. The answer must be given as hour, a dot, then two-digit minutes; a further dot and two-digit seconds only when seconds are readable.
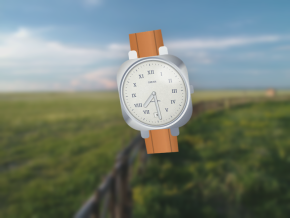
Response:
7.29
